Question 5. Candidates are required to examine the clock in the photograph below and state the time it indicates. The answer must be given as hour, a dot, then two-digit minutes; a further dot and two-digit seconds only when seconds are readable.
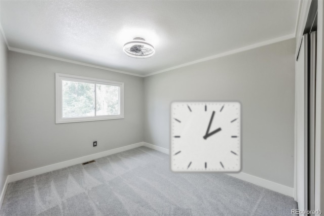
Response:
2.03
